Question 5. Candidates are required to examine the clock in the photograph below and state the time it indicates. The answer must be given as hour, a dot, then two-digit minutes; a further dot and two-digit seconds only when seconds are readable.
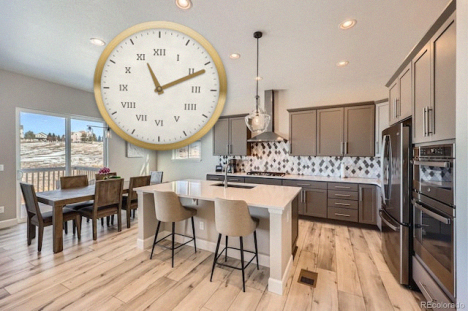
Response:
11.11
